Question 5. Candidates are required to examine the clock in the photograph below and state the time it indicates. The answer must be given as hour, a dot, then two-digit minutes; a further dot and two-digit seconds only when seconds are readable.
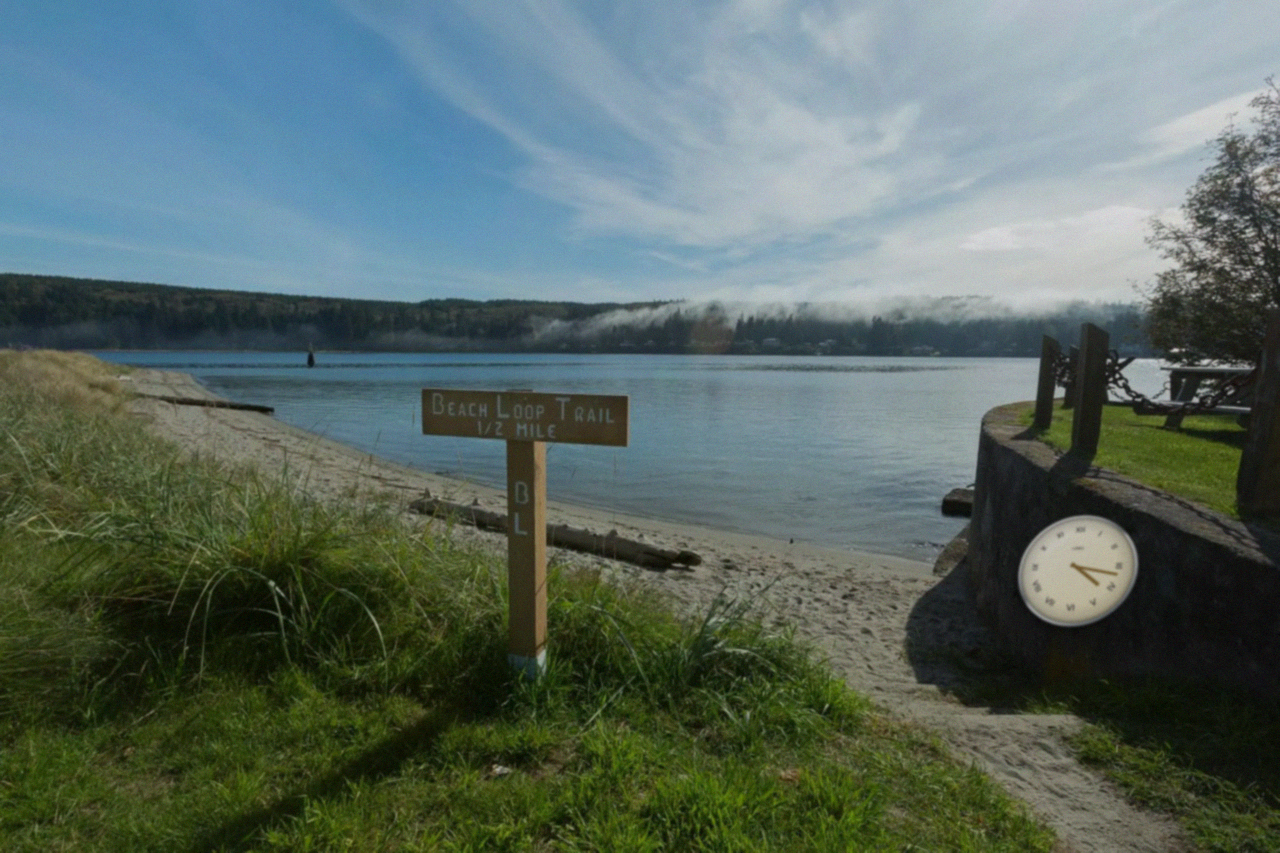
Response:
4.17
